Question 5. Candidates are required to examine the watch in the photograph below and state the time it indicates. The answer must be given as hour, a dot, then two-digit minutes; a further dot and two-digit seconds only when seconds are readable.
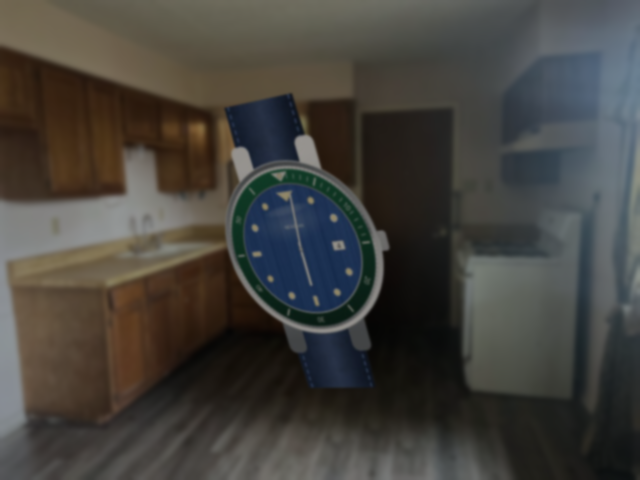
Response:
6.01
